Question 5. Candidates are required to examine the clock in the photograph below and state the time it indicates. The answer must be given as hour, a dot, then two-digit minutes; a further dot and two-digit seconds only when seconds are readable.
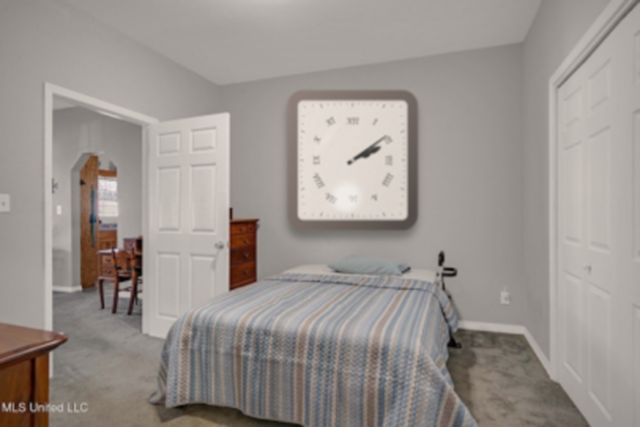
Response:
2.09
